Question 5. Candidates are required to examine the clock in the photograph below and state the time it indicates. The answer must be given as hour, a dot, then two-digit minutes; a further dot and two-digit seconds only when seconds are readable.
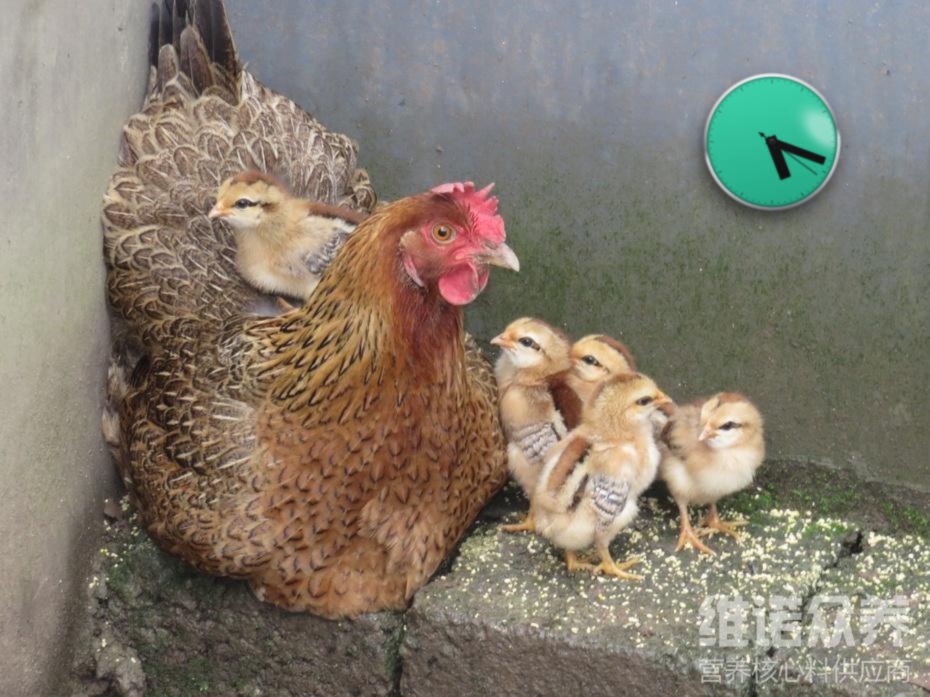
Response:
5.18.21
